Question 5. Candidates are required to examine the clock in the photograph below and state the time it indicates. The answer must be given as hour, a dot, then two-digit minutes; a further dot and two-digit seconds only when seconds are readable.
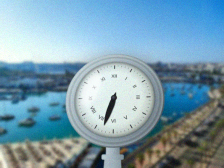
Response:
6.33
